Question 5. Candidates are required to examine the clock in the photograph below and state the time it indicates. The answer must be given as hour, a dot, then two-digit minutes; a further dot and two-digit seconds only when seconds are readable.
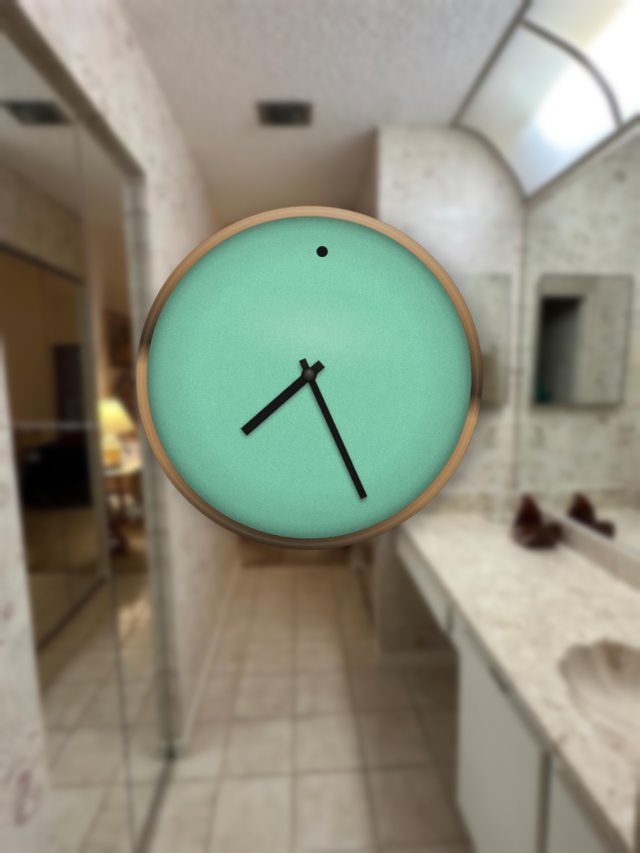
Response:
7.25
